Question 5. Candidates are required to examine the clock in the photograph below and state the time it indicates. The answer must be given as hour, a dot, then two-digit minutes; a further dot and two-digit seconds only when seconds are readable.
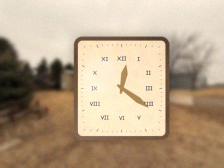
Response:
12.21
